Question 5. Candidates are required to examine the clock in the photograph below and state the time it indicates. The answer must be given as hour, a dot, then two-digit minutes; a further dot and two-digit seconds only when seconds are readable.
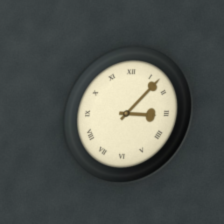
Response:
3.07
